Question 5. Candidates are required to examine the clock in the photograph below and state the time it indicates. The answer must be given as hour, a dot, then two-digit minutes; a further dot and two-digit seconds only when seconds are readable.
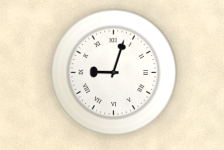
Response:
9.03
